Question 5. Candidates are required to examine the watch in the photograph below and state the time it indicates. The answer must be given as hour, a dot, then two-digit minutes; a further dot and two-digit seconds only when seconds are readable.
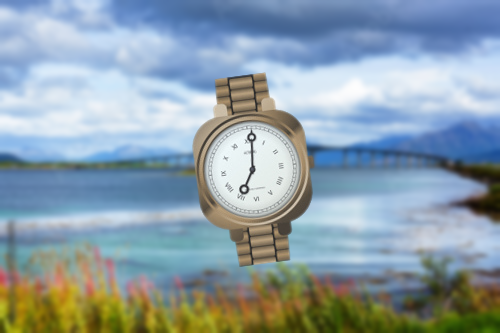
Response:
7.01
